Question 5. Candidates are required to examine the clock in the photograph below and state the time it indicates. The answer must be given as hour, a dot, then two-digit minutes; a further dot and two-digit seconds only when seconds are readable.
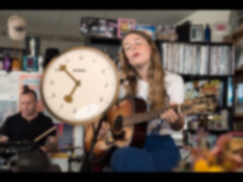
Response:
6.52
